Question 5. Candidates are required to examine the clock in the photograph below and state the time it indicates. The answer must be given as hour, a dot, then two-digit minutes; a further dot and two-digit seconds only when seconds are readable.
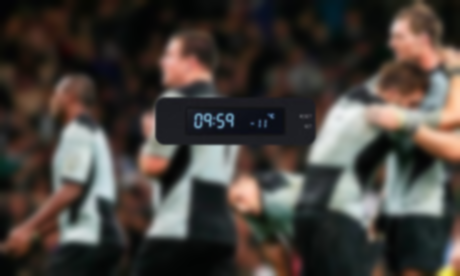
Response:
9.59
